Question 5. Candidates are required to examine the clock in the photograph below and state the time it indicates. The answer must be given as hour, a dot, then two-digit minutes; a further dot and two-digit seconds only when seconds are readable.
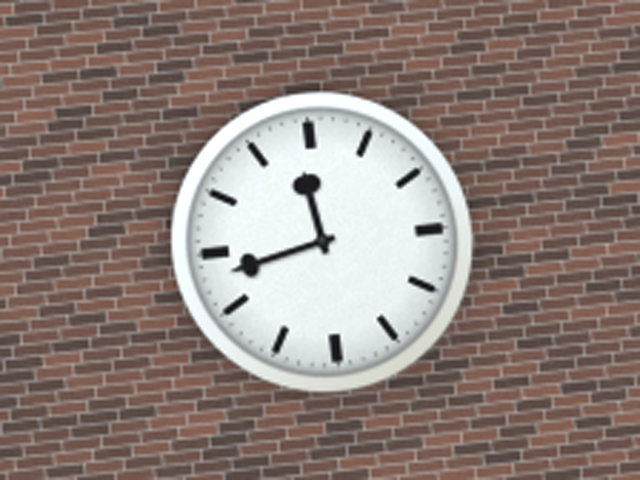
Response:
11.43
